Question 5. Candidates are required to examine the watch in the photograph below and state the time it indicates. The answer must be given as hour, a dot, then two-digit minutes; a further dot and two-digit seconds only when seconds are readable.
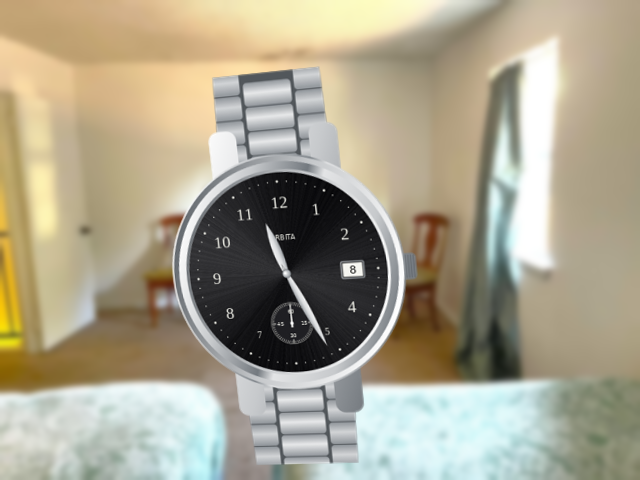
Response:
11.26
